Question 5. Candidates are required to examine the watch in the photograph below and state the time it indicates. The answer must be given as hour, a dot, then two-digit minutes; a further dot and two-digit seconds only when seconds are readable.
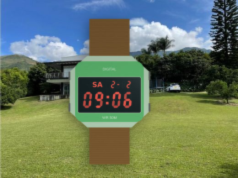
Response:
9.06
